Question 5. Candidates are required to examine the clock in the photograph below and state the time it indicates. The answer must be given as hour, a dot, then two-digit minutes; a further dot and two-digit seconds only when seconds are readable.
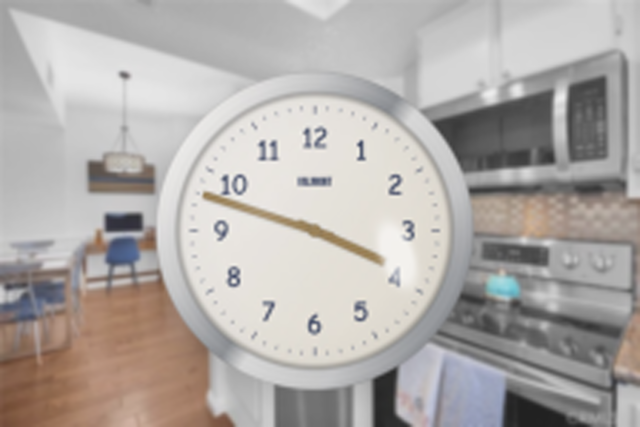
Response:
3.48
